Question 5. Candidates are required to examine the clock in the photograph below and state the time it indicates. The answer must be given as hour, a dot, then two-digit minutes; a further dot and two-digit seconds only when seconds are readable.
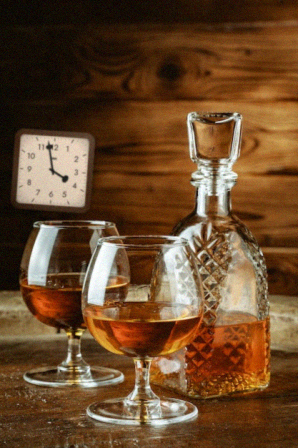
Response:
3.58
